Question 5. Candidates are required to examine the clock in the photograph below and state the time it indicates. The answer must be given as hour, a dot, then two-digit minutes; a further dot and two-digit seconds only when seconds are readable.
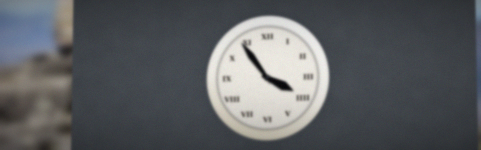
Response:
3.54
